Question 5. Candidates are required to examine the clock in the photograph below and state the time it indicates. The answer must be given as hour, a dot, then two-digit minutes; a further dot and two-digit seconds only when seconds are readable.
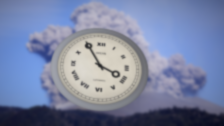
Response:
3.55
